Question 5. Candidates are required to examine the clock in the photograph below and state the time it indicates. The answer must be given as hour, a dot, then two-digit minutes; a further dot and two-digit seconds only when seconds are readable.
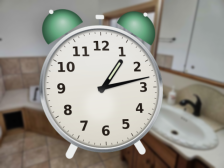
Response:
1.13
